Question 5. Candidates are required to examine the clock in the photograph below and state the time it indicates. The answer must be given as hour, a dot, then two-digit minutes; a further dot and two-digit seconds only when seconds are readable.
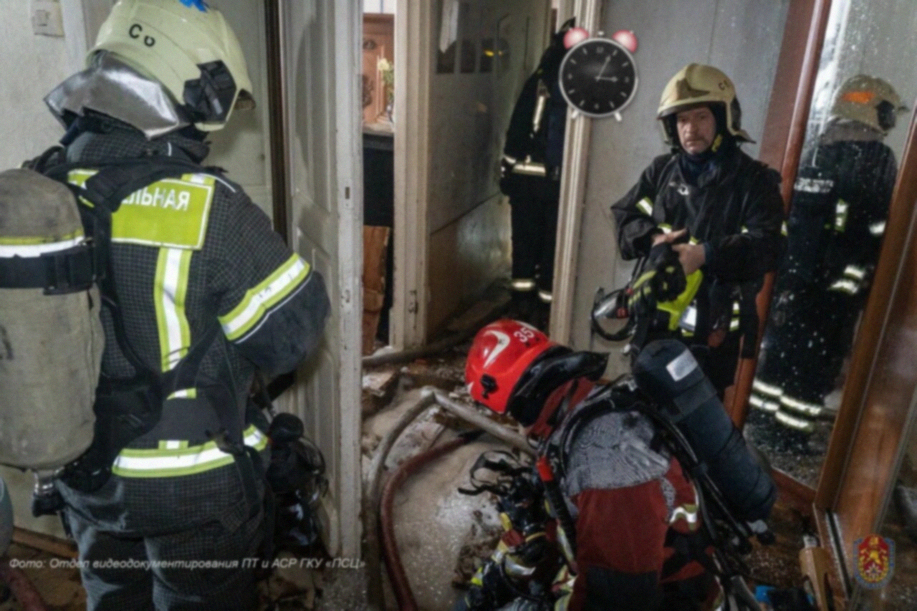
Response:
3.04
